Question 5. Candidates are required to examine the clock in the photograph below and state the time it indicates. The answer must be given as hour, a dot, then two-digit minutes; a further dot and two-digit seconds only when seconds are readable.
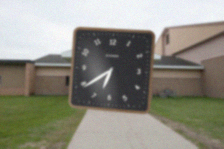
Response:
6.39
